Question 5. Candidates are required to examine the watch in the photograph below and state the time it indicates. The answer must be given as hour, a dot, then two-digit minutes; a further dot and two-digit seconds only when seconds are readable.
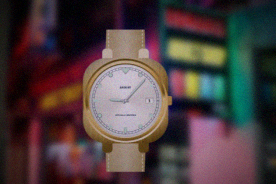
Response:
9.07
